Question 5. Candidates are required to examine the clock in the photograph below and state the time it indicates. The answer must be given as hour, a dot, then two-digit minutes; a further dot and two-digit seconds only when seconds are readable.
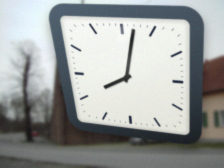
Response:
8.02
